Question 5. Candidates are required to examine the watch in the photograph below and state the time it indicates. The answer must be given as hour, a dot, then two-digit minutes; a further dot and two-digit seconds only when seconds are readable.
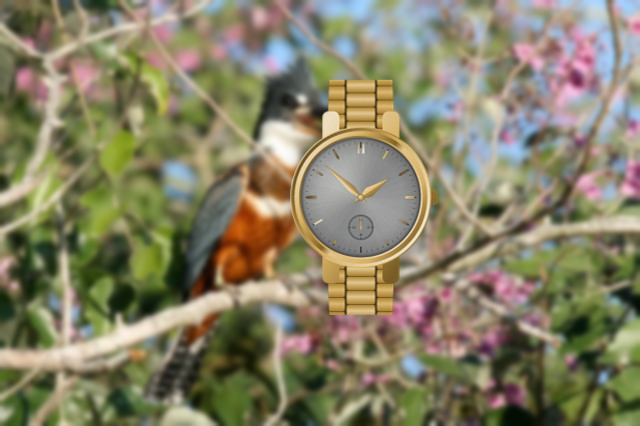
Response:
1.52
